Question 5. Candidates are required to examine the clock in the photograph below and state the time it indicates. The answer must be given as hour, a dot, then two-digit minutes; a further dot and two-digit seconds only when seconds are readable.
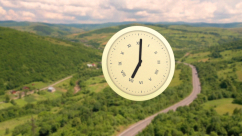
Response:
7.01
